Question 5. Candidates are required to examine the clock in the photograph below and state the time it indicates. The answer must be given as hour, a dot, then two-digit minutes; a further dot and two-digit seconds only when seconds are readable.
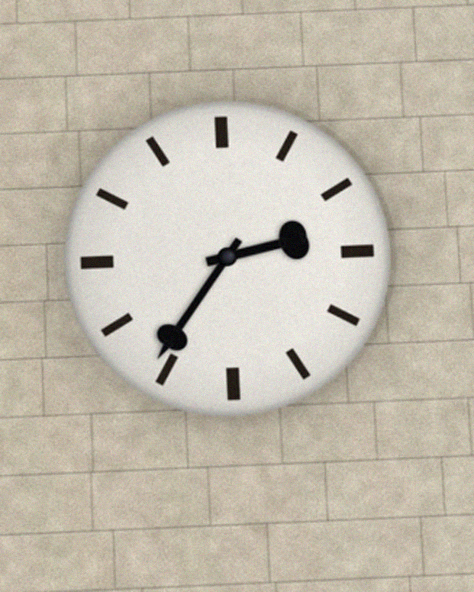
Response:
2.36
